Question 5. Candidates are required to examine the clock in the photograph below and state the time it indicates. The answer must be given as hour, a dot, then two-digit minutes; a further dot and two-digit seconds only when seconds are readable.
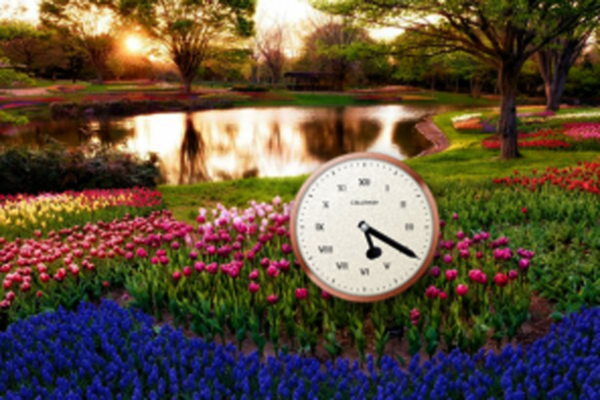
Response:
5.20
